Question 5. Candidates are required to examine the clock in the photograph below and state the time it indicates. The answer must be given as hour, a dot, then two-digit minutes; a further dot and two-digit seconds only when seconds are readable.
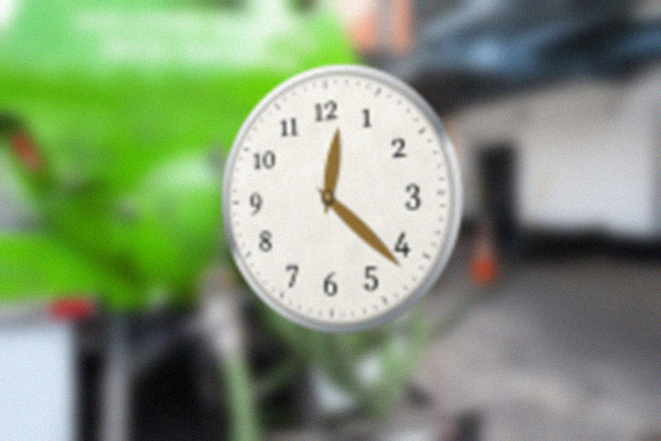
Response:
12.22
